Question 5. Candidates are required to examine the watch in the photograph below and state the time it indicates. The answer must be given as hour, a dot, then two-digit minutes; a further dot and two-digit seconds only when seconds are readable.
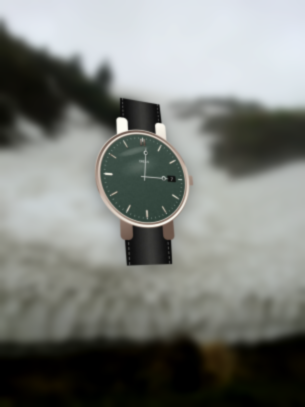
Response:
3.01
